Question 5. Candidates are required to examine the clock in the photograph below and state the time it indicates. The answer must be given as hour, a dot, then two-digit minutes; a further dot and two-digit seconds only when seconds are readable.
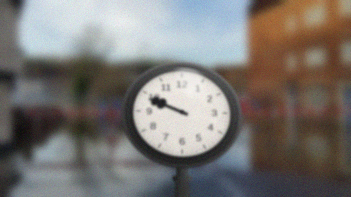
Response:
9.49
